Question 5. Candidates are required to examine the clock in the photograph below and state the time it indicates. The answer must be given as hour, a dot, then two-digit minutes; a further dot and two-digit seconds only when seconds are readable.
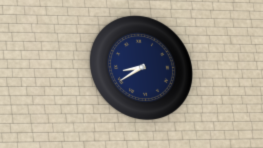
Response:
8.40
